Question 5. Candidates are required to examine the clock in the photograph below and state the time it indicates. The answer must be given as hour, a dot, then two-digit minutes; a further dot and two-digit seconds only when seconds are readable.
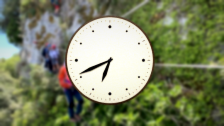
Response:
6.41
